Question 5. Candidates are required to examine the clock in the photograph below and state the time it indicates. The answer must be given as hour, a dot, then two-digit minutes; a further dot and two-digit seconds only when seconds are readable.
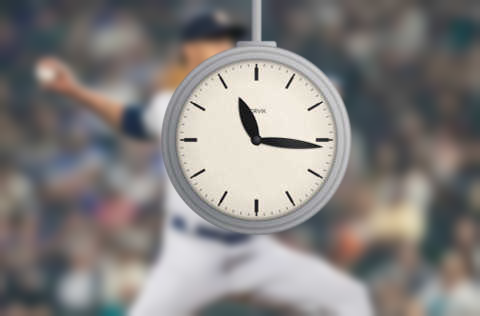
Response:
11.16
